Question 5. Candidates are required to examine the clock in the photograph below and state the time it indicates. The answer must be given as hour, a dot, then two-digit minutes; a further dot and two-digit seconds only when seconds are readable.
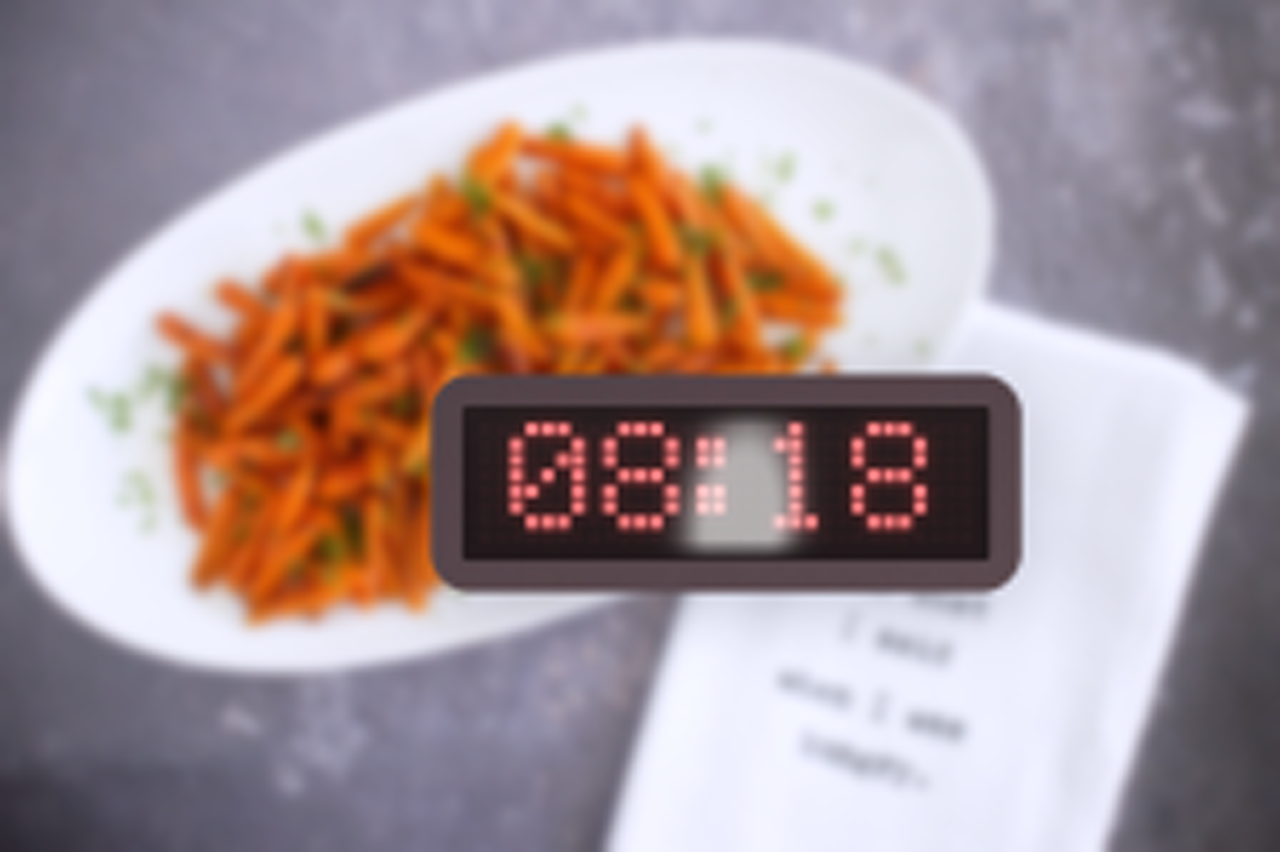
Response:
8.18
